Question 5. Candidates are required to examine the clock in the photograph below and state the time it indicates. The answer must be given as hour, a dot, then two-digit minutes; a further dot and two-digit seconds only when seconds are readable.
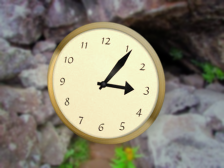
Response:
3.06
